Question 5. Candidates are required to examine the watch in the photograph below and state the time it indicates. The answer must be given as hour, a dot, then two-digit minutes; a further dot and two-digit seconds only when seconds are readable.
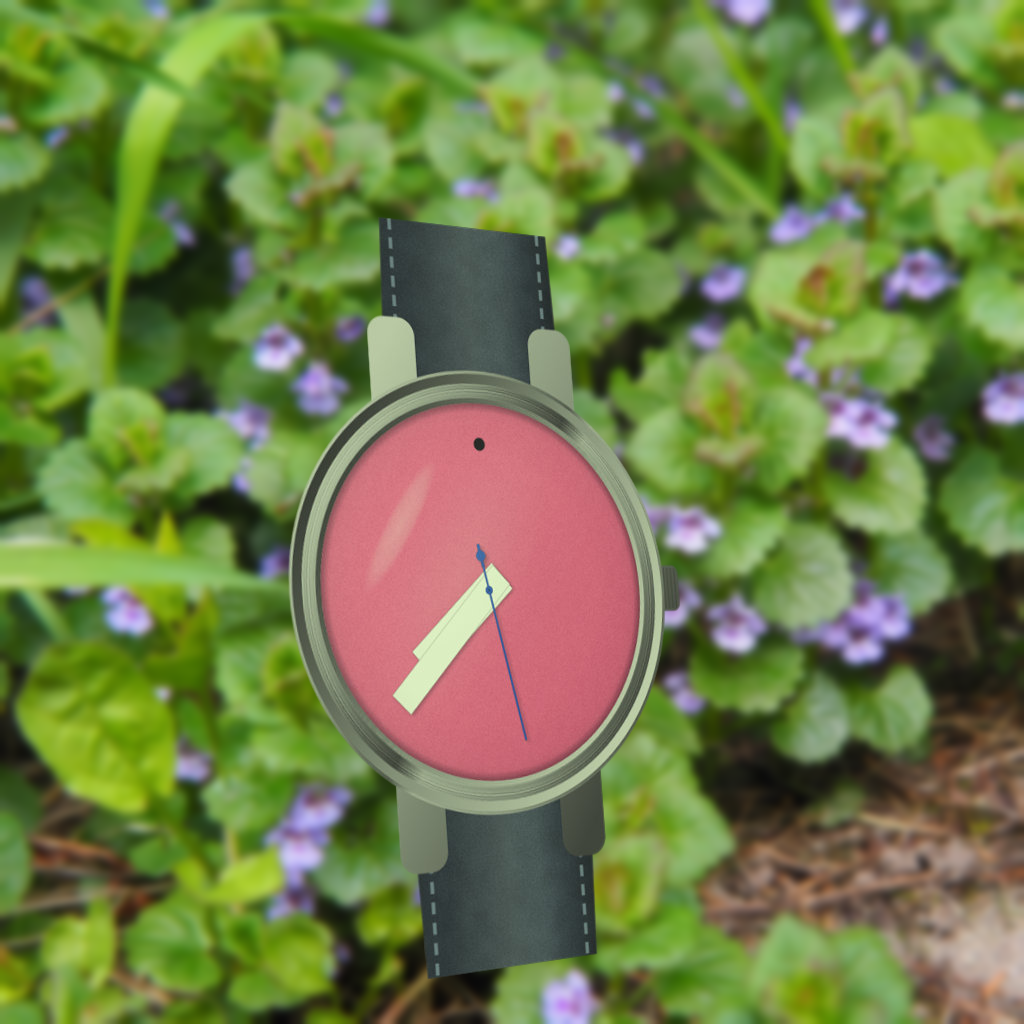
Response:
7.37.28
